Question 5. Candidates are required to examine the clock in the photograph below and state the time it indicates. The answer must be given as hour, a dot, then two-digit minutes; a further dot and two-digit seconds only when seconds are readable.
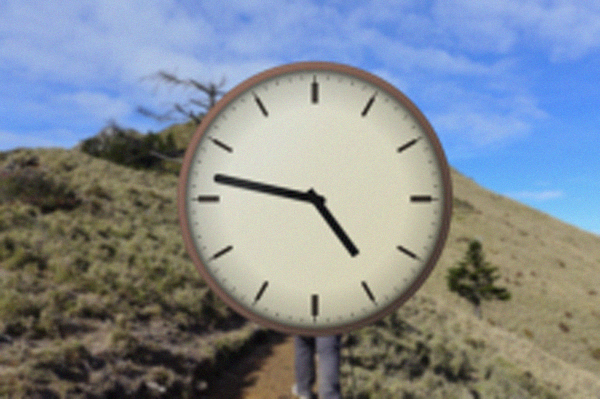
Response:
4.47
